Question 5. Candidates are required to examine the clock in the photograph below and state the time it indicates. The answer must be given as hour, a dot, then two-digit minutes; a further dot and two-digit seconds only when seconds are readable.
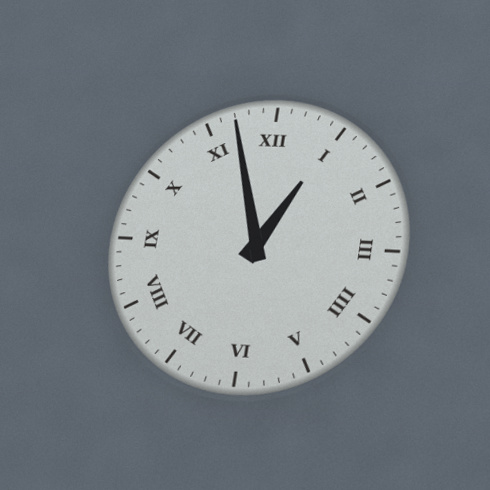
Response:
12.57
